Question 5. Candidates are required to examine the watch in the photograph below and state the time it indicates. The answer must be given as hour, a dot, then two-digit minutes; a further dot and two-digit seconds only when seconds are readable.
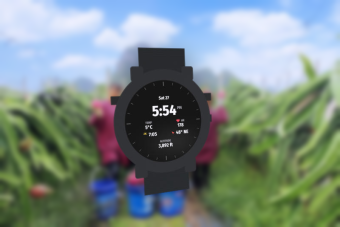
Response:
5.54
